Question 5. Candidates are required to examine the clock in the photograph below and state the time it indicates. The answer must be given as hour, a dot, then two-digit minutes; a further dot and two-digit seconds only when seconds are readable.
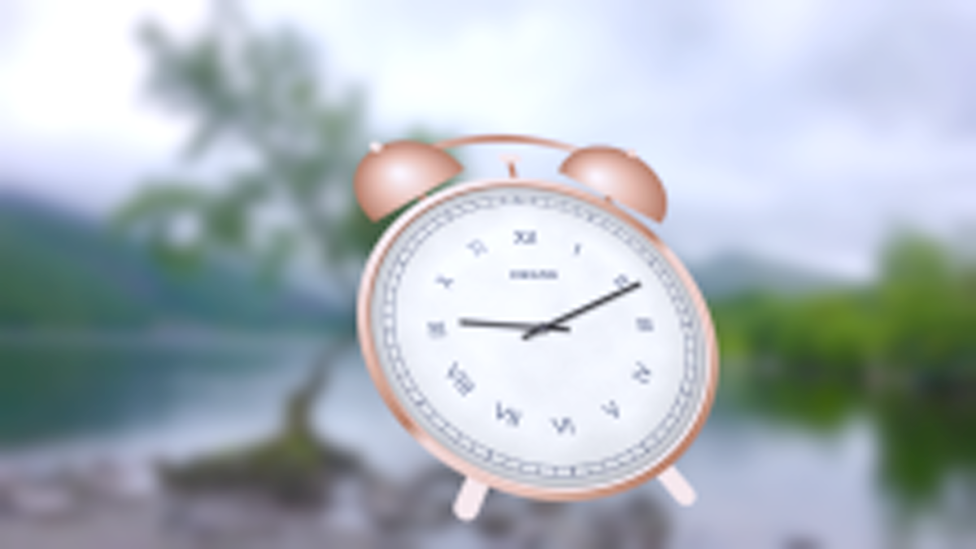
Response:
9.11
